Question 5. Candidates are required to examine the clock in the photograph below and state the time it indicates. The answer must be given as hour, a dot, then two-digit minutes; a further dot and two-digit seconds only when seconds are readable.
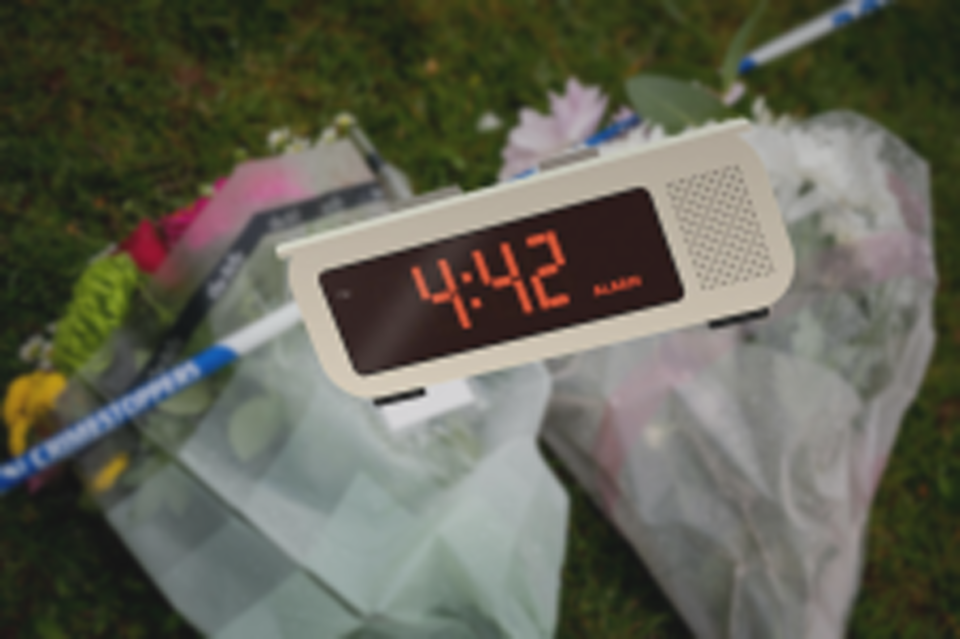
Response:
4.42
